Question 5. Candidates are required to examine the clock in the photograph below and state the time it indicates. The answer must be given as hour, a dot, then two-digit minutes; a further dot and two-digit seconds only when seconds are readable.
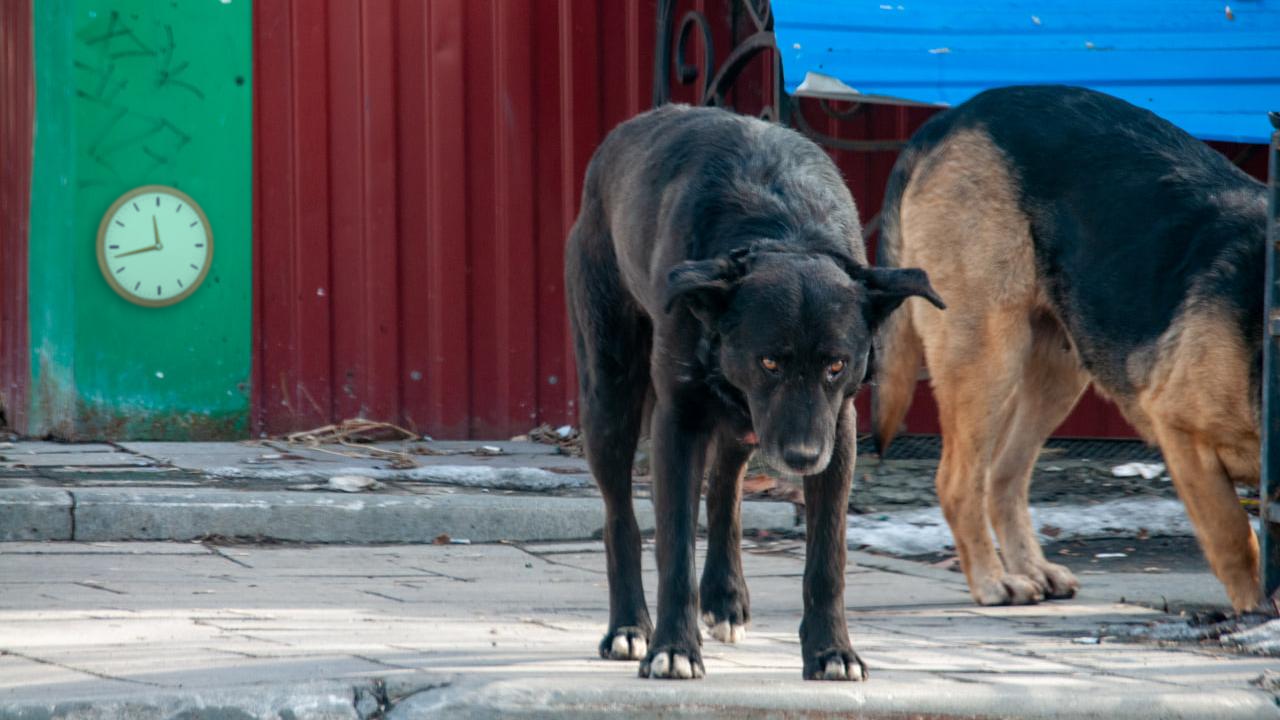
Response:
11.43
